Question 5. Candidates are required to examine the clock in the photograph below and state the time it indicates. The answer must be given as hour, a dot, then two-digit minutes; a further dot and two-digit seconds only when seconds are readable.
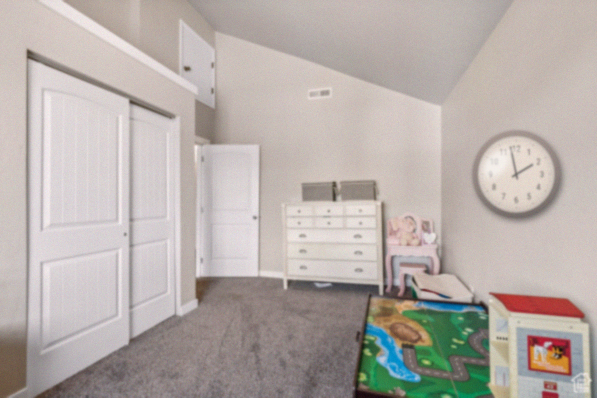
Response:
1.58
